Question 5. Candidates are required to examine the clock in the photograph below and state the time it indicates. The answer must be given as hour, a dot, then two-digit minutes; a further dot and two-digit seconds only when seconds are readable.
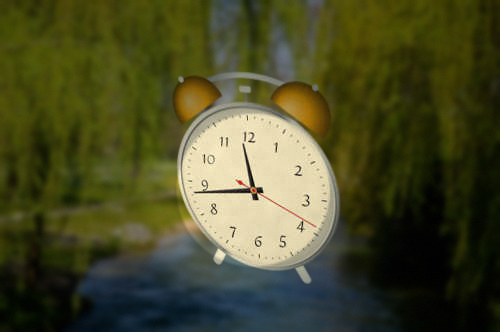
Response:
11.43.19
